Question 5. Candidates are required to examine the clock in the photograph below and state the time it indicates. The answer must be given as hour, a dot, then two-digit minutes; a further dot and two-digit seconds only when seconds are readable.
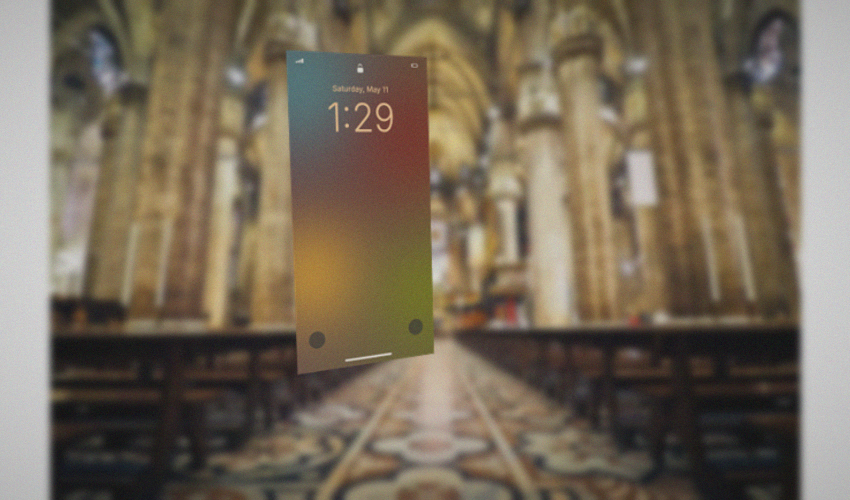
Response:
1.29
